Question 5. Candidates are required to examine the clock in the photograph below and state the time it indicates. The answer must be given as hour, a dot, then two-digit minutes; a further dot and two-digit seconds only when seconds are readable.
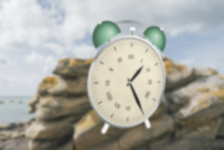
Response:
1.25
